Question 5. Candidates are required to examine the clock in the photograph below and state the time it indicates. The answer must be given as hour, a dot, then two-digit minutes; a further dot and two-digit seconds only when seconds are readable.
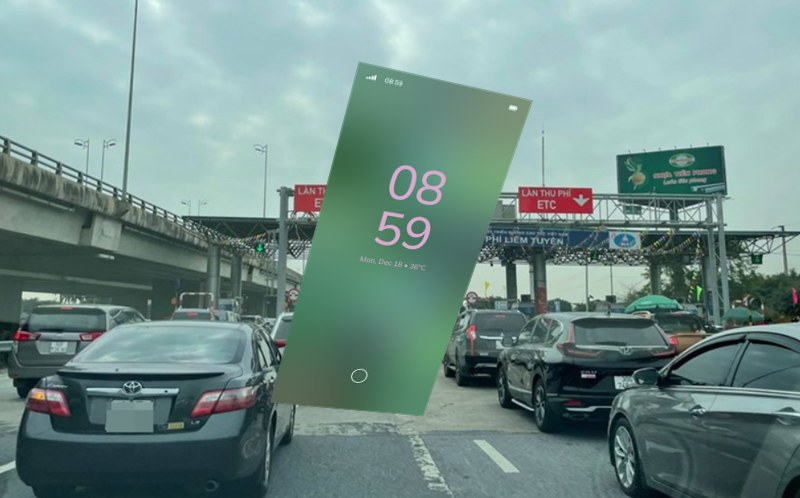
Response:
8.59
